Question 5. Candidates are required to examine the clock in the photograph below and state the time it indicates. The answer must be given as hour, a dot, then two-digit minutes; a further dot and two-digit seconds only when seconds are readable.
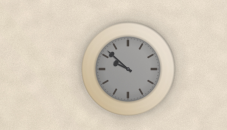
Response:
9.52
